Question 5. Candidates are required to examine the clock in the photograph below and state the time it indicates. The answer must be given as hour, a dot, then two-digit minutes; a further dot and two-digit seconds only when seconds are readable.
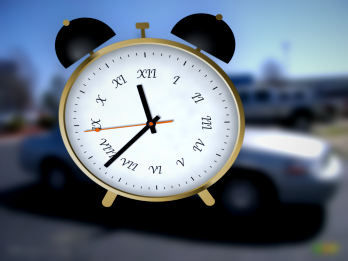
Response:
11.37.44
